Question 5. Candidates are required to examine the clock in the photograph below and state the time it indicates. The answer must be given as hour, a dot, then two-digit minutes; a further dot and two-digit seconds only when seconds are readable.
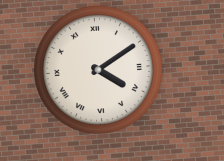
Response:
4.10
